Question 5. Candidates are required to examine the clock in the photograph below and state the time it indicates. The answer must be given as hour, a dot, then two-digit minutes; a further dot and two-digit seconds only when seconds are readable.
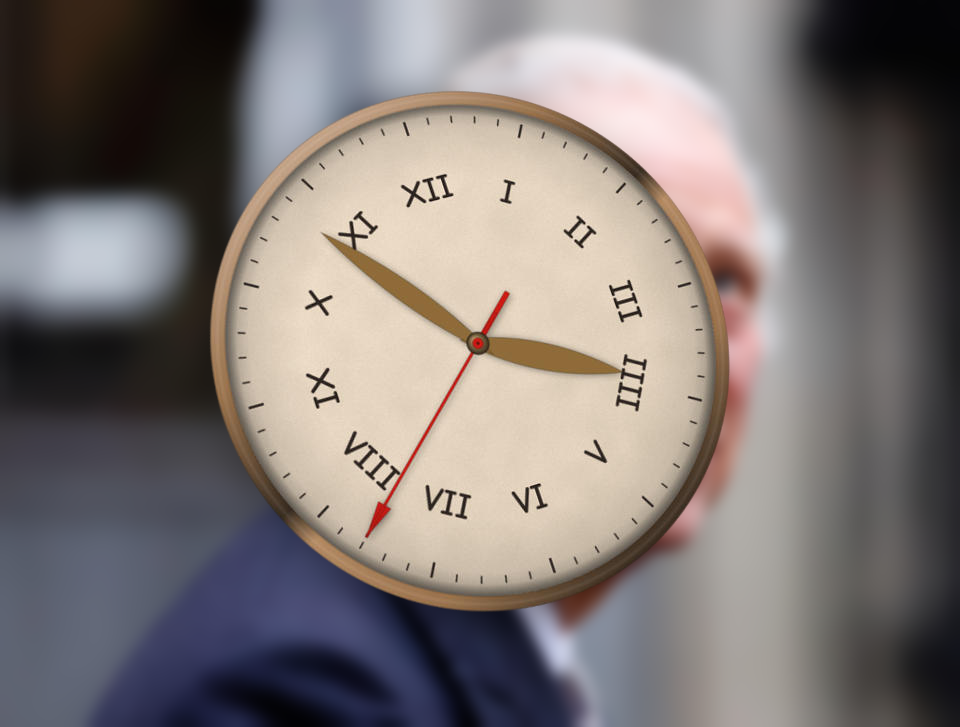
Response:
3.53.38
